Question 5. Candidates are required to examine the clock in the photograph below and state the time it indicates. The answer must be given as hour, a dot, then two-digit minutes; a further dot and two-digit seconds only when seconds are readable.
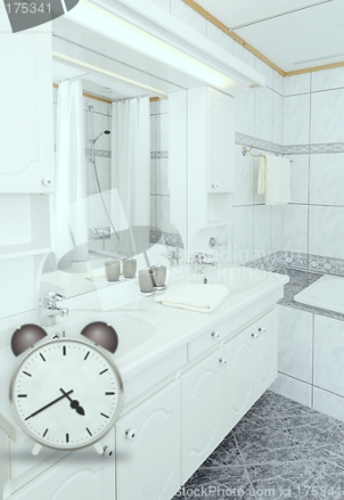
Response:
4.40
